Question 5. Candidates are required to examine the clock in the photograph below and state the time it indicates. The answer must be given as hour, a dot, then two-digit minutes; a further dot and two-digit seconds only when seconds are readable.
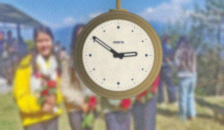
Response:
2.51
